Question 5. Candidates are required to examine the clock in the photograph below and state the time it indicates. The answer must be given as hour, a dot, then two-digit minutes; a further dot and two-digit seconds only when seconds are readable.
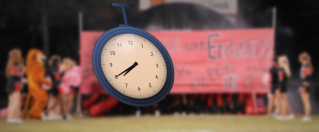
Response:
7.40
